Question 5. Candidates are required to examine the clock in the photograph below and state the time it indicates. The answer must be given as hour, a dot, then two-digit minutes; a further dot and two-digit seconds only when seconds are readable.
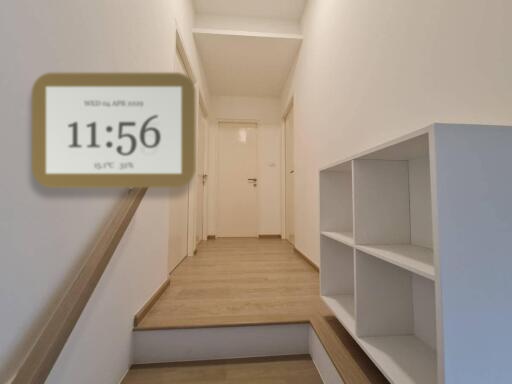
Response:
11.56
